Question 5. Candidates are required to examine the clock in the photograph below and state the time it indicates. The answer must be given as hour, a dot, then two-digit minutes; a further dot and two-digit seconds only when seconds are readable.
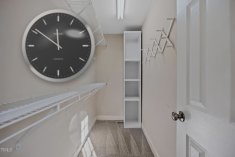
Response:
11.51
